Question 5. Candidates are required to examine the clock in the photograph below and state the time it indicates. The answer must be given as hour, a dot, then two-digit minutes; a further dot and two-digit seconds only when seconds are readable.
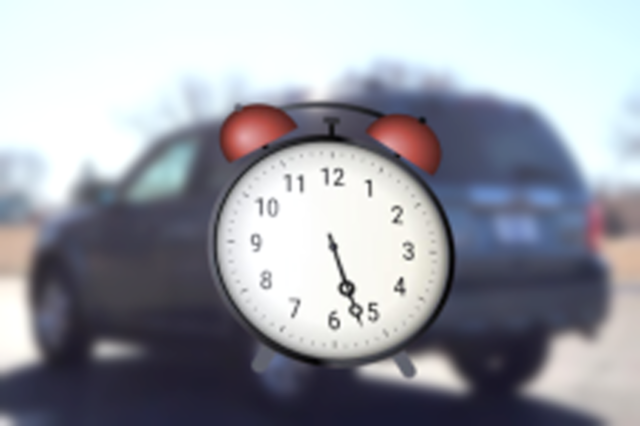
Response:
5.27
